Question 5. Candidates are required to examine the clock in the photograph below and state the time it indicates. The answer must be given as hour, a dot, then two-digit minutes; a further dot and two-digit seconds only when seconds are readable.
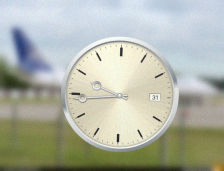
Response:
9.44
